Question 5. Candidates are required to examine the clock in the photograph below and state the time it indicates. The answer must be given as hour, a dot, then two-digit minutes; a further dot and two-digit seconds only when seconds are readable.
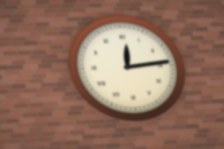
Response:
12.14
